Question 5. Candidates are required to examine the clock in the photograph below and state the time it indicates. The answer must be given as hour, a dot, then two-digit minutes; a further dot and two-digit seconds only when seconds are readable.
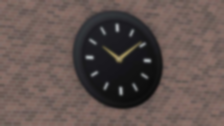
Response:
10.09
